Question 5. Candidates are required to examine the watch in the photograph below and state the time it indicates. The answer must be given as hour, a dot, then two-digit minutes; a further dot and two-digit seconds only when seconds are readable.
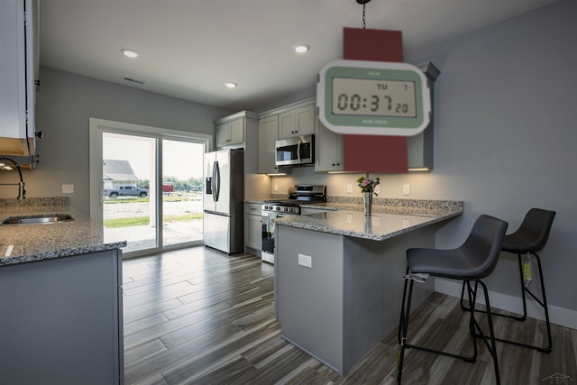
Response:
0.37.20
